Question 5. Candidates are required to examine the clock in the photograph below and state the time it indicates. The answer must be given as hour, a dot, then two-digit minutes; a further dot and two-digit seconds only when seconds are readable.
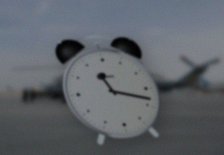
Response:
11.18
